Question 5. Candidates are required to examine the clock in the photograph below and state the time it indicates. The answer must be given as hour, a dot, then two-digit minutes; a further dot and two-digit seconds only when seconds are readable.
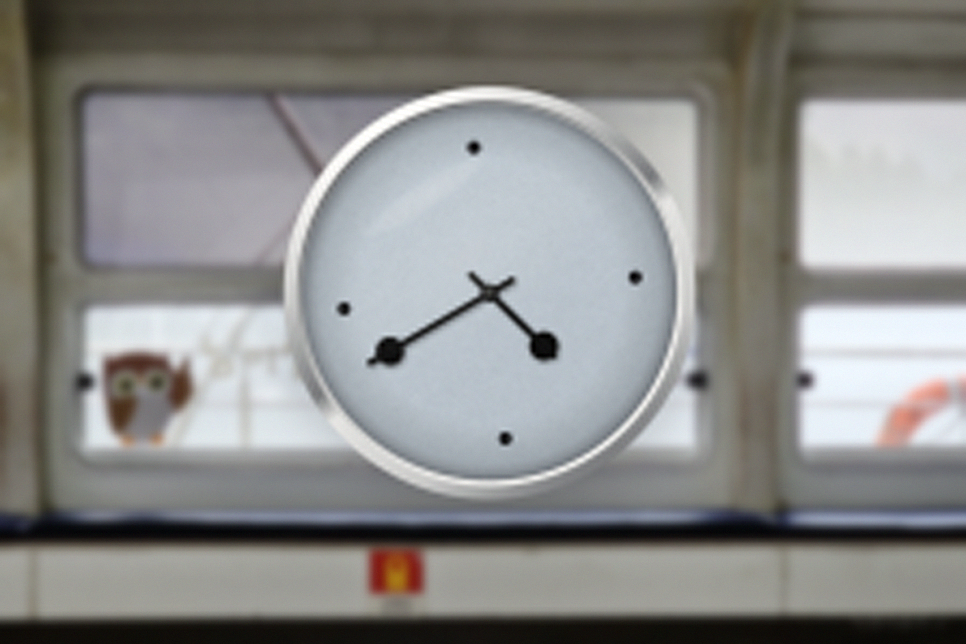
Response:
4.41
